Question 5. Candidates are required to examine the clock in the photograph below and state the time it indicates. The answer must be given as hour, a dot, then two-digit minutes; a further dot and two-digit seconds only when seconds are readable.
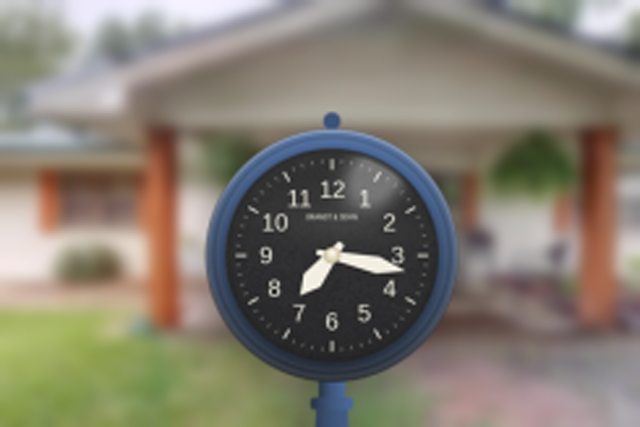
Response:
7.17
